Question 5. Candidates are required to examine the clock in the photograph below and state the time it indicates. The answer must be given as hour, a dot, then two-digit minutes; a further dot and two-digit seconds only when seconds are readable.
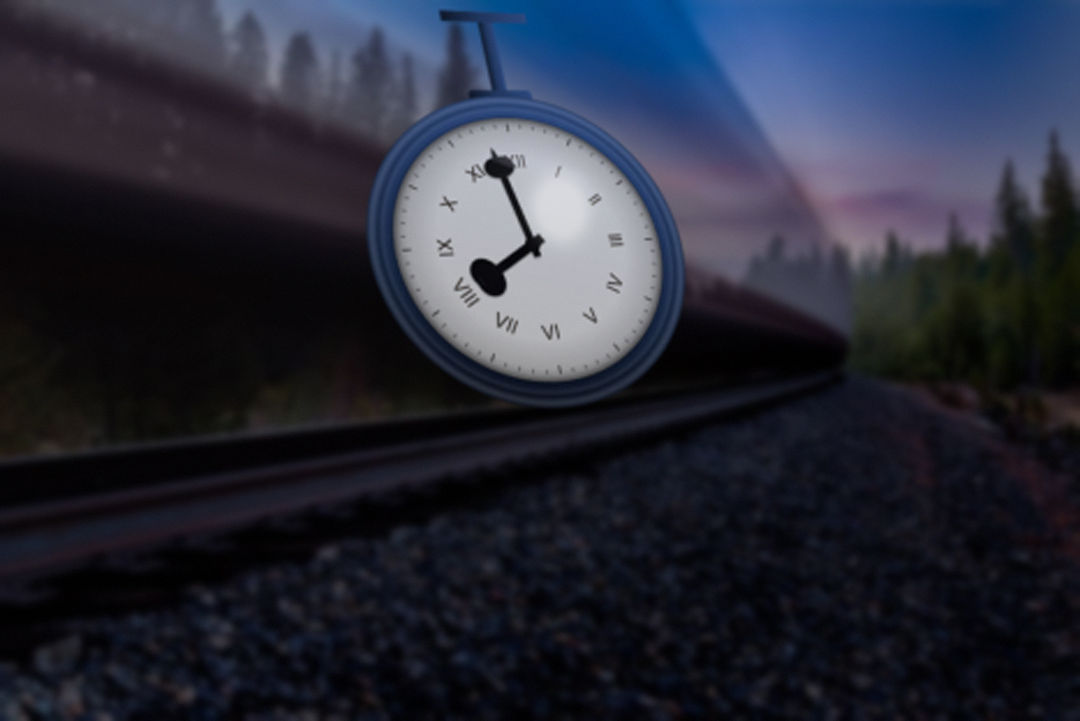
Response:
7.58
